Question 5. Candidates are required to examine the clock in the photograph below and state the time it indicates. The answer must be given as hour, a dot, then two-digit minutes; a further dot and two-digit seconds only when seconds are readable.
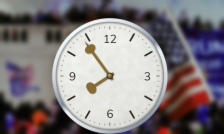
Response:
7.54
